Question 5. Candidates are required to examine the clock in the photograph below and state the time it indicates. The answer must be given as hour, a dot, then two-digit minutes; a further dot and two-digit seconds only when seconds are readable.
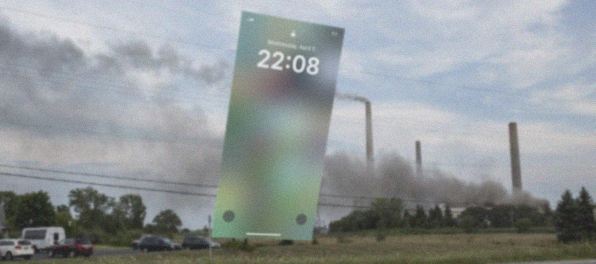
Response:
22.08
